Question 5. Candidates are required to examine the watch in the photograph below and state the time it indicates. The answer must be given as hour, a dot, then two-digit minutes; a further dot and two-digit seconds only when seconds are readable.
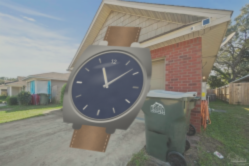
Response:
11.08
